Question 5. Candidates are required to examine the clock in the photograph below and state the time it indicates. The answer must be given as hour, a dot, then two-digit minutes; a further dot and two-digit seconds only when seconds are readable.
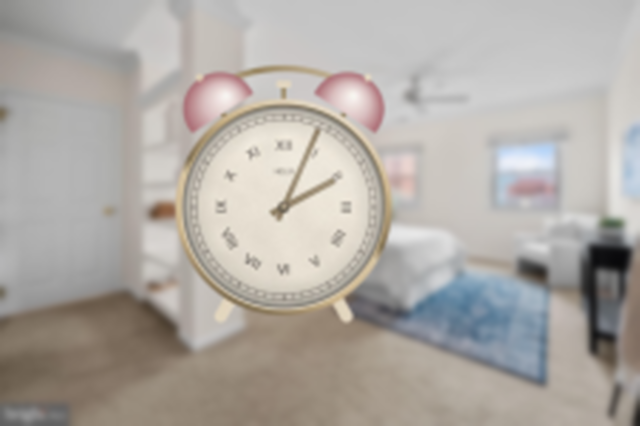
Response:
2.04
